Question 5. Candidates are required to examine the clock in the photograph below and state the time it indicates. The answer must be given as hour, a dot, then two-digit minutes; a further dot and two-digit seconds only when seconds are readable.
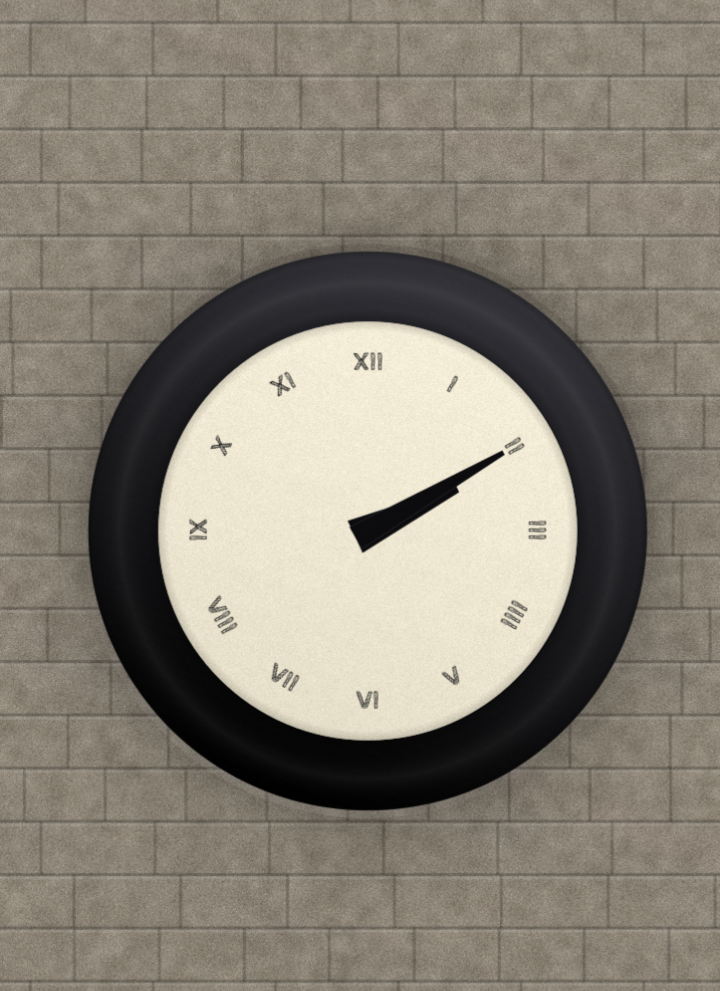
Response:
2.10
